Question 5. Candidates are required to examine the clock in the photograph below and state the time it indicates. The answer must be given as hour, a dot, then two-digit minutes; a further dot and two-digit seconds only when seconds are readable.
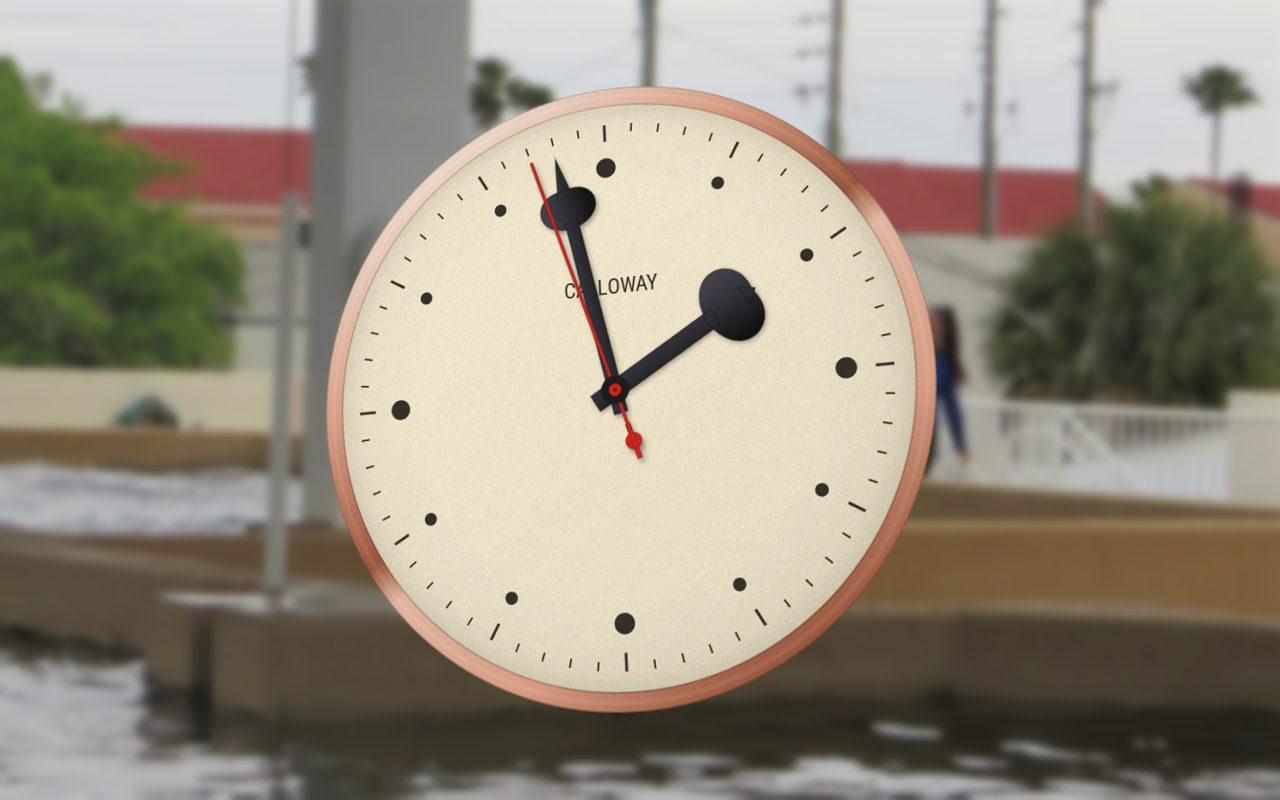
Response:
1.57.57
